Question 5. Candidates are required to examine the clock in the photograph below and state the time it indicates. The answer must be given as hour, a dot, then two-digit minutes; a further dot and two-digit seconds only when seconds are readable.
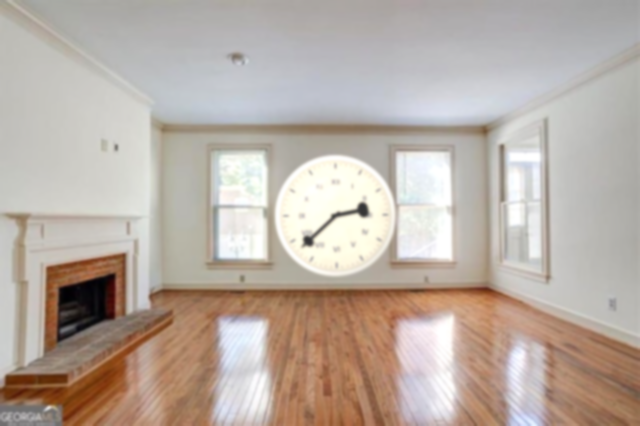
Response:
2.38
